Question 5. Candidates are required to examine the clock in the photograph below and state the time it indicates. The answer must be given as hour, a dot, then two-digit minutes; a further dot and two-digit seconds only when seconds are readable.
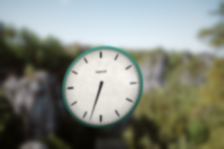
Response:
6.33
